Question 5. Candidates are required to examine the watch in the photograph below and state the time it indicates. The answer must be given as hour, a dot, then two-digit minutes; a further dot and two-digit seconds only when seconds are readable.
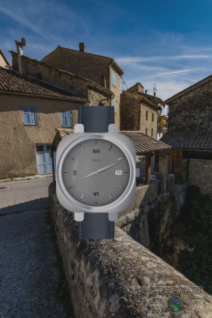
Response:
8.11
